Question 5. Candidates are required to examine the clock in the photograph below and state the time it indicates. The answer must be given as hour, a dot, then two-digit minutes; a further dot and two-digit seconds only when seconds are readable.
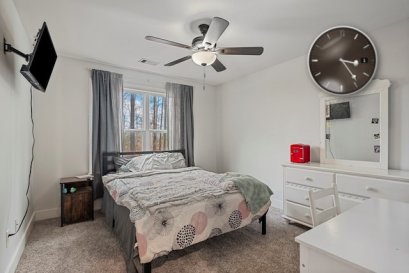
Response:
3.24
